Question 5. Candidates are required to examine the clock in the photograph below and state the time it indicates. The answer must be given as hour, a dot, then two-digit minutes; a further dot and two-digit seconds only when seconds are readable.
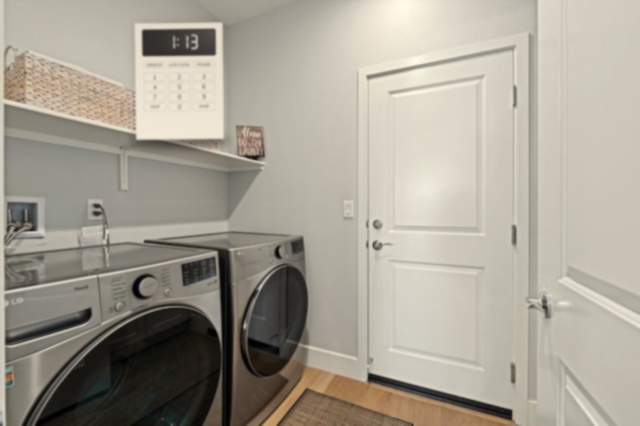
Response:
1.13
